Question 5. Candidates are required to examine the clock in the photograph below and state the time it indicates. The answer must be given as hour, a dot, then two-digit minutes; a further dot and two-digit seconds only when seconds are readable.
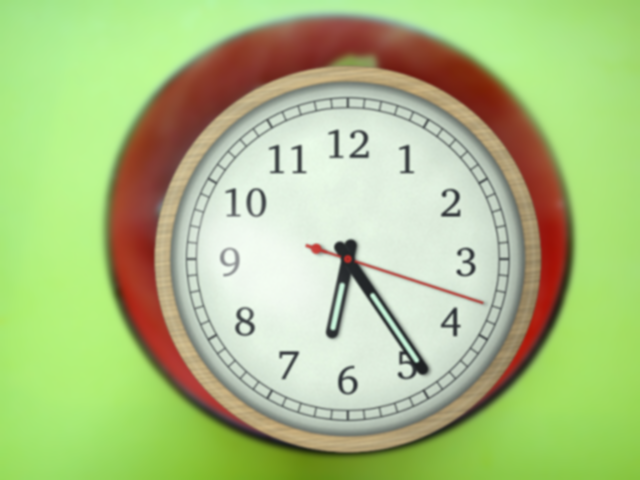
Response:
6.24.18
